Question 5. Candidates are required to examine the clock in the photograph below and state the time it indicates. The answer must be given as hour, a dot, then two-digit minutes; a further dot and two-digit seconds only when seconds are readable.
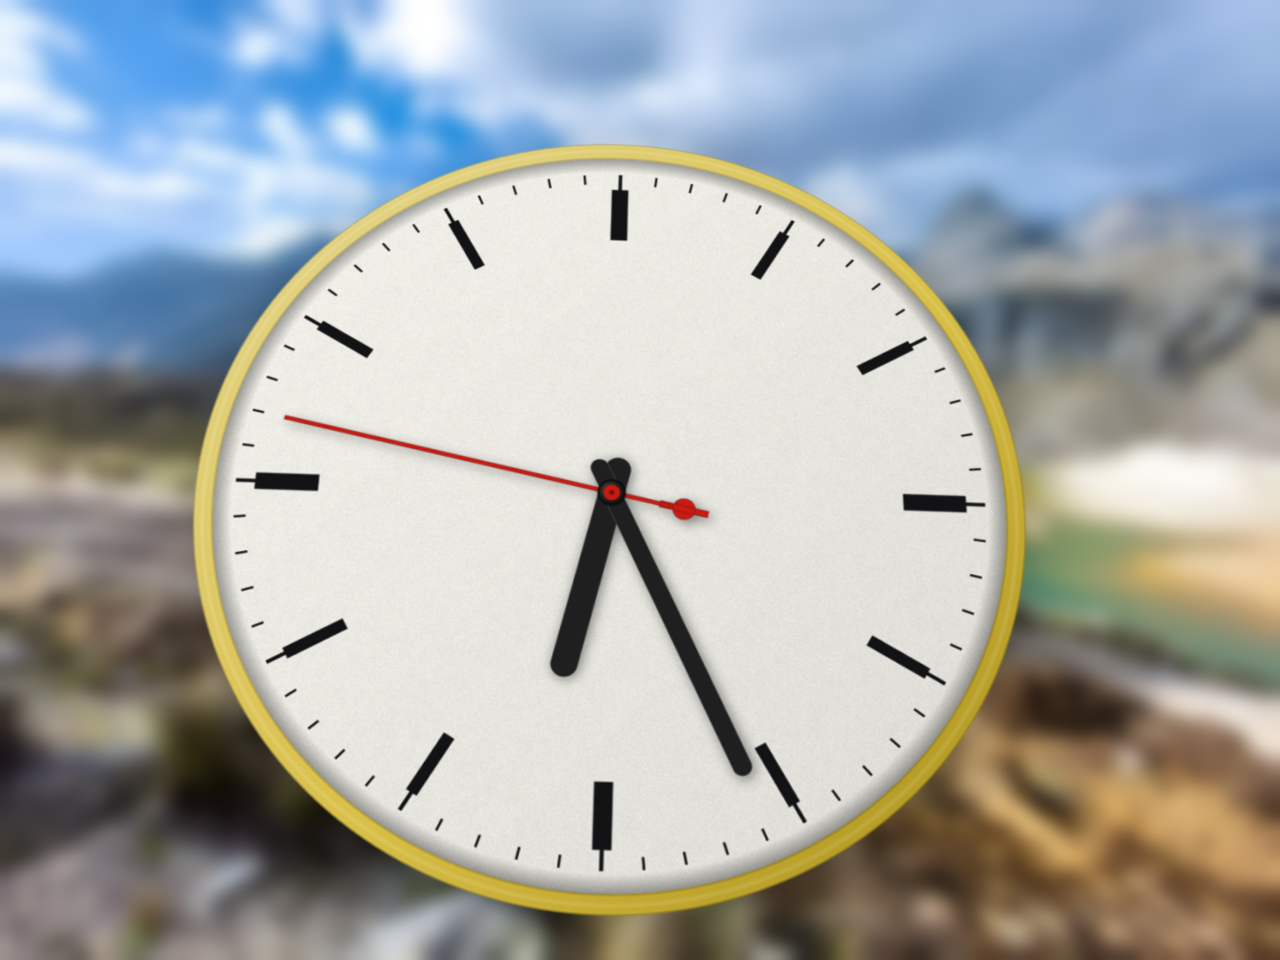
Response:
6.25.47
